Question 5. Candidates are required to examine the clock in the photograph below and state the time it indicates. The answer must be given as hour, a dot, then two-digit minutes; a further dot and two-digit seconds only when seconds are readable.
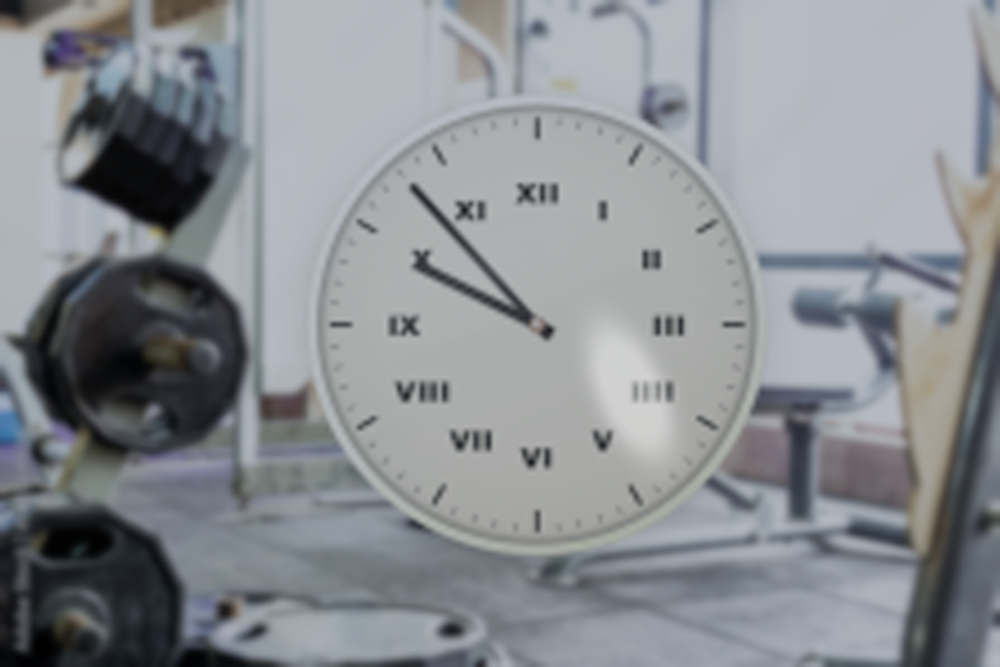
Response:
9.53
